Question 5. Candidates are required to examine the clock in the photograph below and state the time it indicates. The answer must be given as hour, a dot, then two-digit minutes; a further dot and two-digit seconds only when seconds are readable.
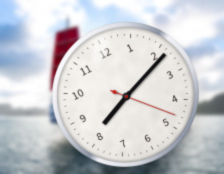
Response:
8.11.23
